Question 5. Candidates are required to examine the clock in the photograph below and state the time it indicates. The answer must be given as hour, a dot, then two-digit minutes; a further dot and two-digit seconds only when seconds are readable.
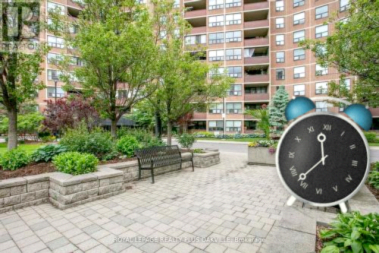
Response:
11.37
